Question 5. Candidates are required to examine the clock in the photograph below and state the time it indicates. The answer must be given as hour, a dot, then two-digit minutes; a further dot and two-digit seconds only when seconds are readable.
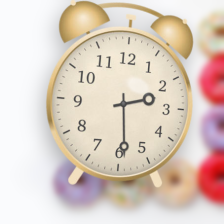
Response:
2.29
